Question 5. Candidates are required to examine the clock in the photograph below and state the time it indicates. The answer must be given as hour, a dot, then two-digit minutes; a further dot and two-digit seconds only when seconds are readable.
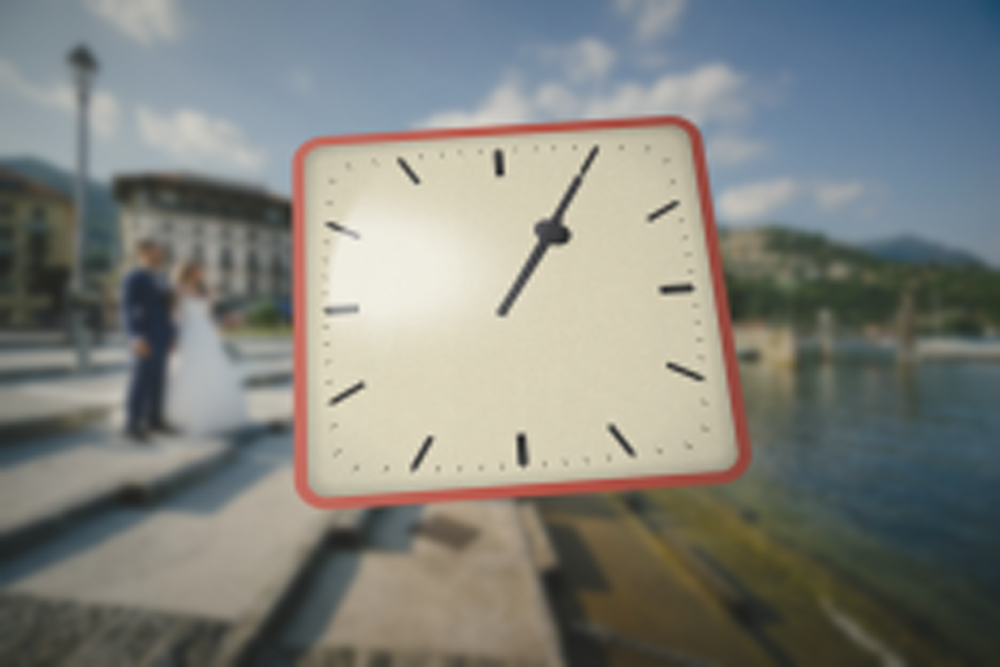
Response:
1.05
